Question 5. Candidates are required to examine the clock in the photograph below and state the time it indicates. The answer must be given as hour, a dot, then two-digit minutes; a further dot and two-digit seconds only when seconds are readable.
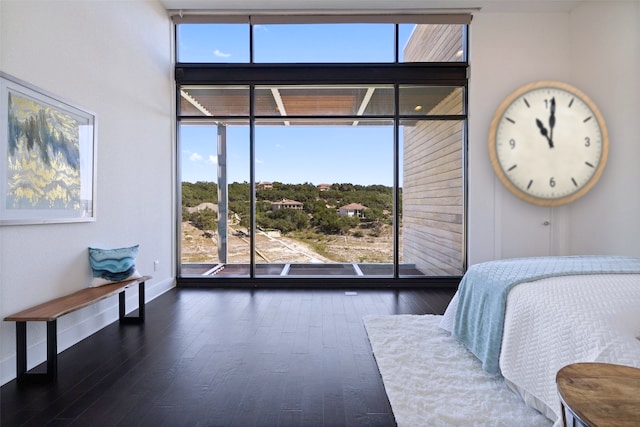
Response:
11.01
